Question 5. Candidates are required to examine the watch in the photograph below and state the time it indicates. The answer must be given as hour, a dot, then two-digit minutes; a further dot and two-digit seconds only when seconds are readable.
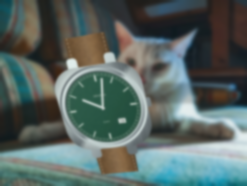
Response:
10.02
